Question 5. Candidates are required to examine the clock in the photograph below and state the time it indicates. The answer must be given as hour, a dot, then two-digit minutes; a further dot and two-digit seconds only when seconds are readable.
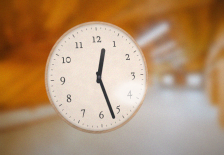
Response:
12.27
